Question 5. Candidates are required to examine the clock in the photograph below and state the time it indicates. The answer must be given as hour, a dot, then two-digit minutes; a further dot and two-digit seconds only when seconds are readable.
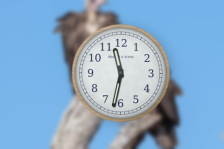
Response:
11.32
